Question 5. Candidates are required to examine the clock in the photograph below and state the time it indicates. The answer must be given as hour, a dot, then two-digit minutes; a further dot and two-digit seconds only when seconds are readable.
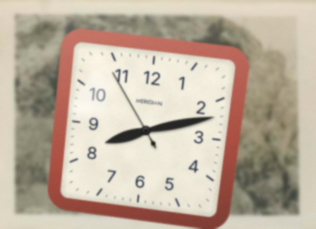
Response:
8.11.54
